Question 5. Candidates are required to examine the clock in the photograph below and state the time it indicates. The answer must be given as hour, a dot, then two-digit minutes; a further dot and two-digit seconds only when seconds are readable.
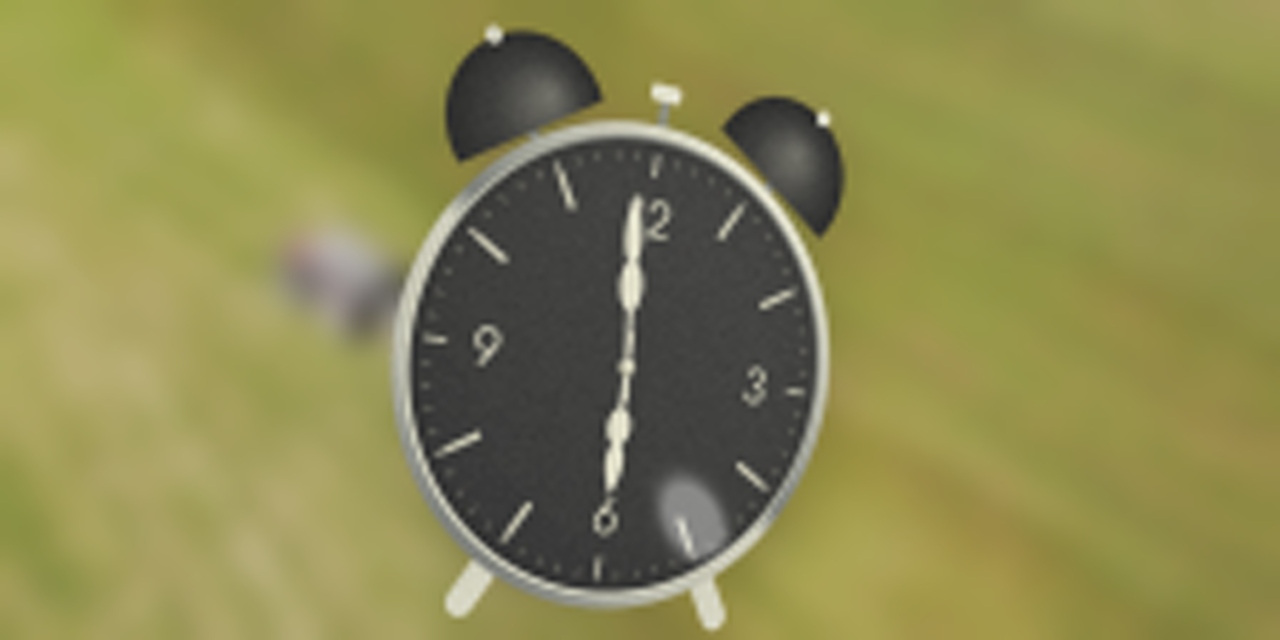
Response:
5.59
